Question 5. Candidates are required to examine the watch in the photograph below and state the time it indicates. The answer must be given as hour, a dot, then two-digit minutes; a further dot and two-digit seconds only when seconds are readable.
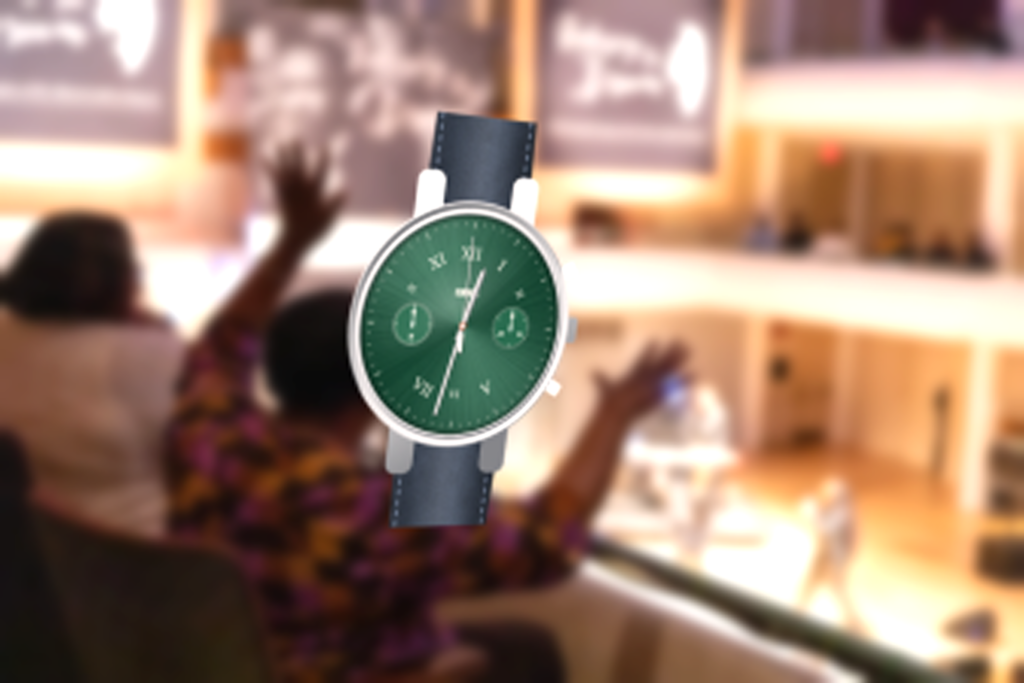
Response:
12.32
